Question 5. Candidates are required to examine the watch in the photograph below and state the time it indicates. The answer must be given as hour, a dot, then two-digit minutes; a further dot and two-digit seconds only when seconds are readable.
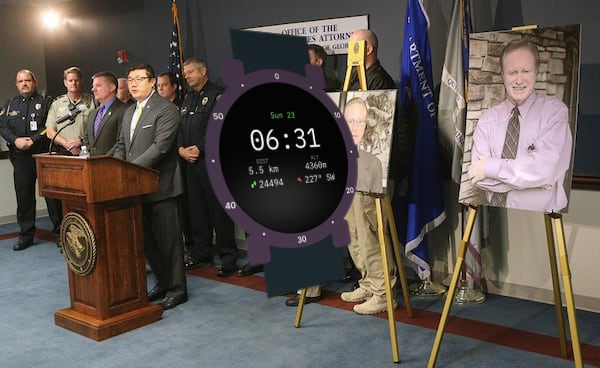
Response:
6.31
